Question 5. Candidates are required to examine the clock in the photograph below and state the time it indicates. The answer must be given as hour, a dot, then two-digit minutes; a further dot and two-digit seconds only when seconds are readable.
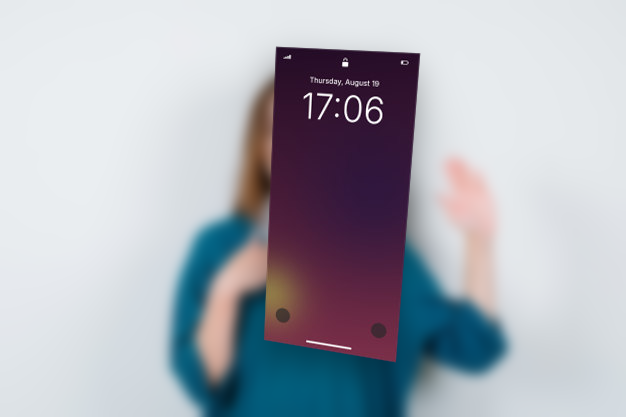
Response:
17.06
